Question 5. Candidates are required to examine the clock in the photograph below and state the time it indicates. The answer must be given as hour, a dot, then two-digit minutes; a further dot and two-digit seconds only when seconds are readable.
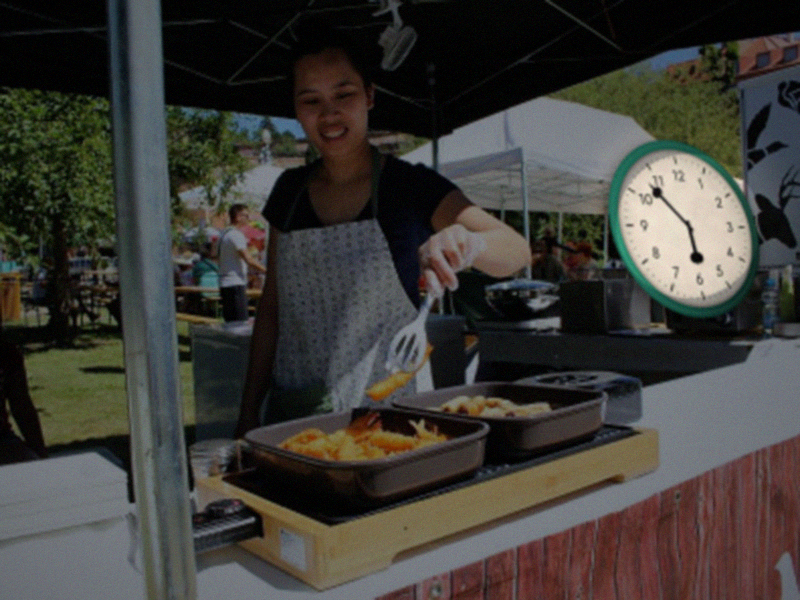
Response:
5.53
